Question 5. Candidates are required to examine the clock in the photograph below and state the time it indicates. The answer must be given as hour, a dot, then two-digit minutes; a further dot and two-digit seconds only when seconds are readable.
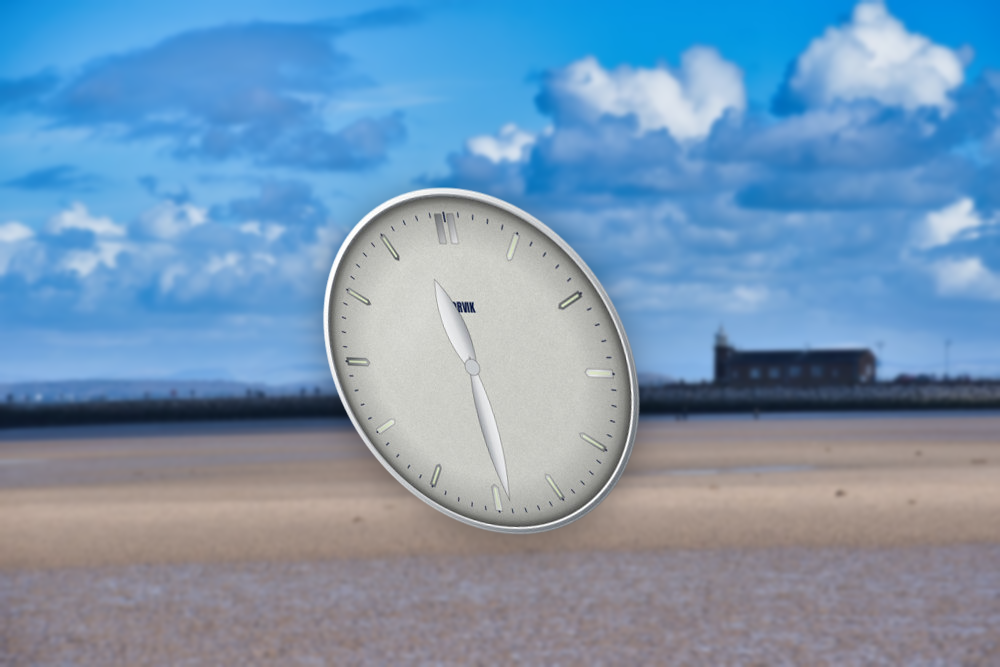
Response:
11.29
